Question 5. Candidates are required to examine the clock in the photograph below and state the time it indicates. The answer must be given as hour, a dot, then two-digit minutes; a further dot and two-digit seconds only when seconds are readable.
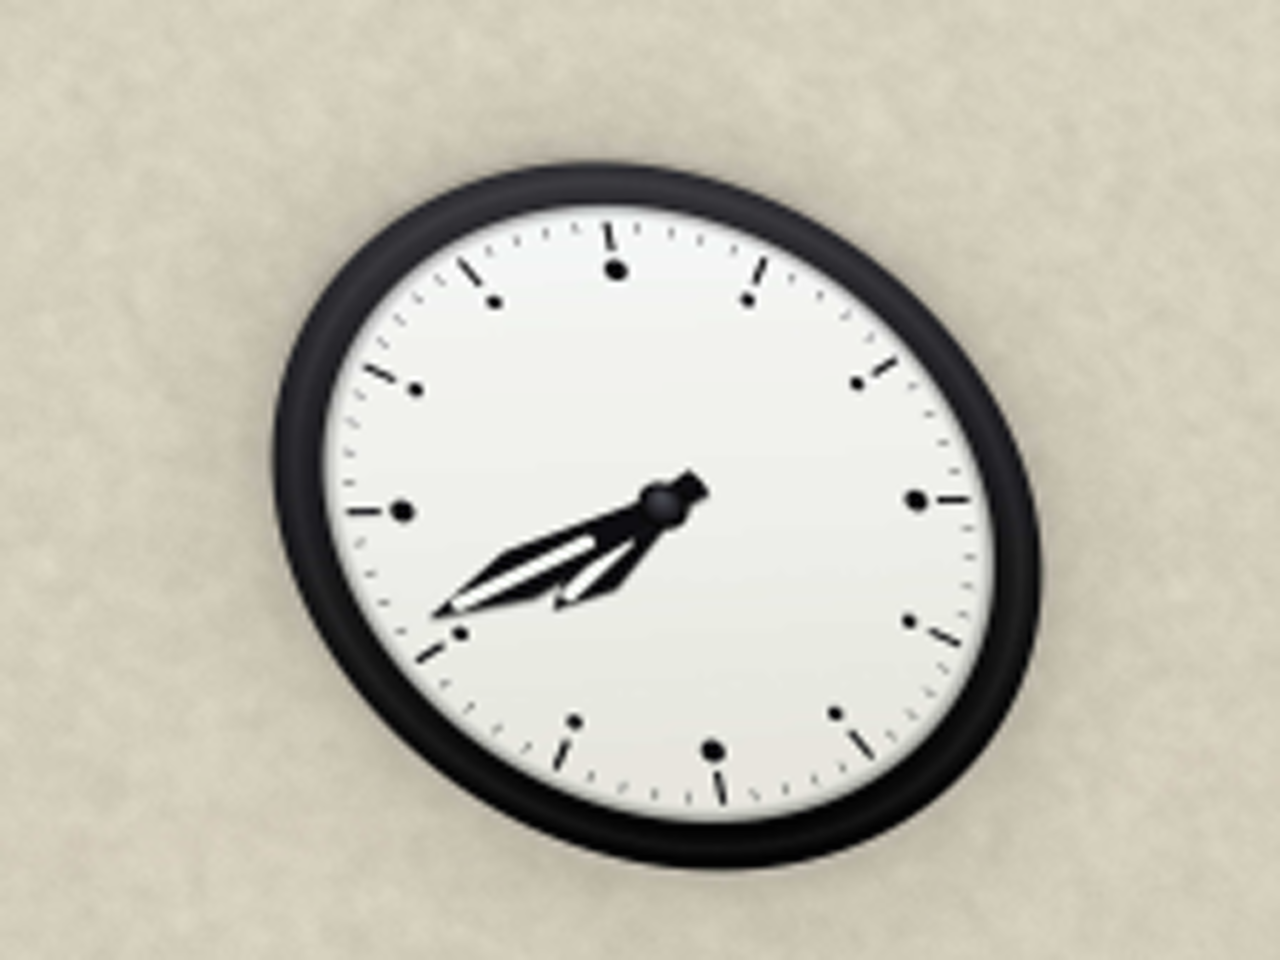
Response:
7.41
